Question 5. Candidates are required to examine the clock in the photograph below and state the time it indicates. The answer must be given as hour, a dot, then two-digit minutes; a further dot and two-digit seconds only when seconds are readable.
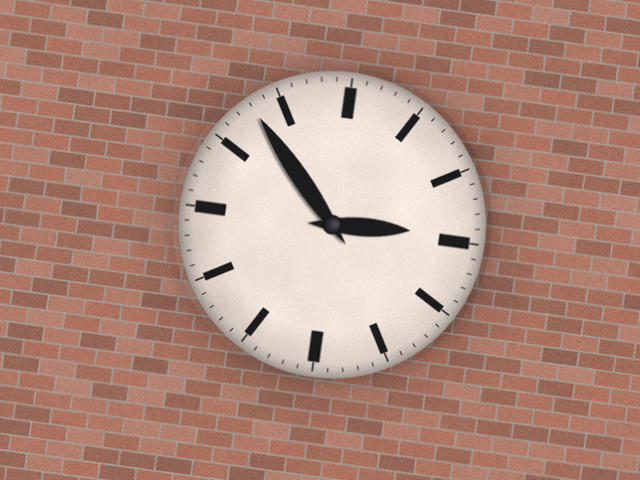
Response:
2.53
